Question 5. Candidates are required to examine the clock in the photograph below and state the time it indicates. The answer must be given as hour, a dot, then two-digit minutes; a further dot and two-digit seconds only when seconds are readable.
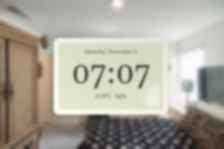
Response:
7.07
